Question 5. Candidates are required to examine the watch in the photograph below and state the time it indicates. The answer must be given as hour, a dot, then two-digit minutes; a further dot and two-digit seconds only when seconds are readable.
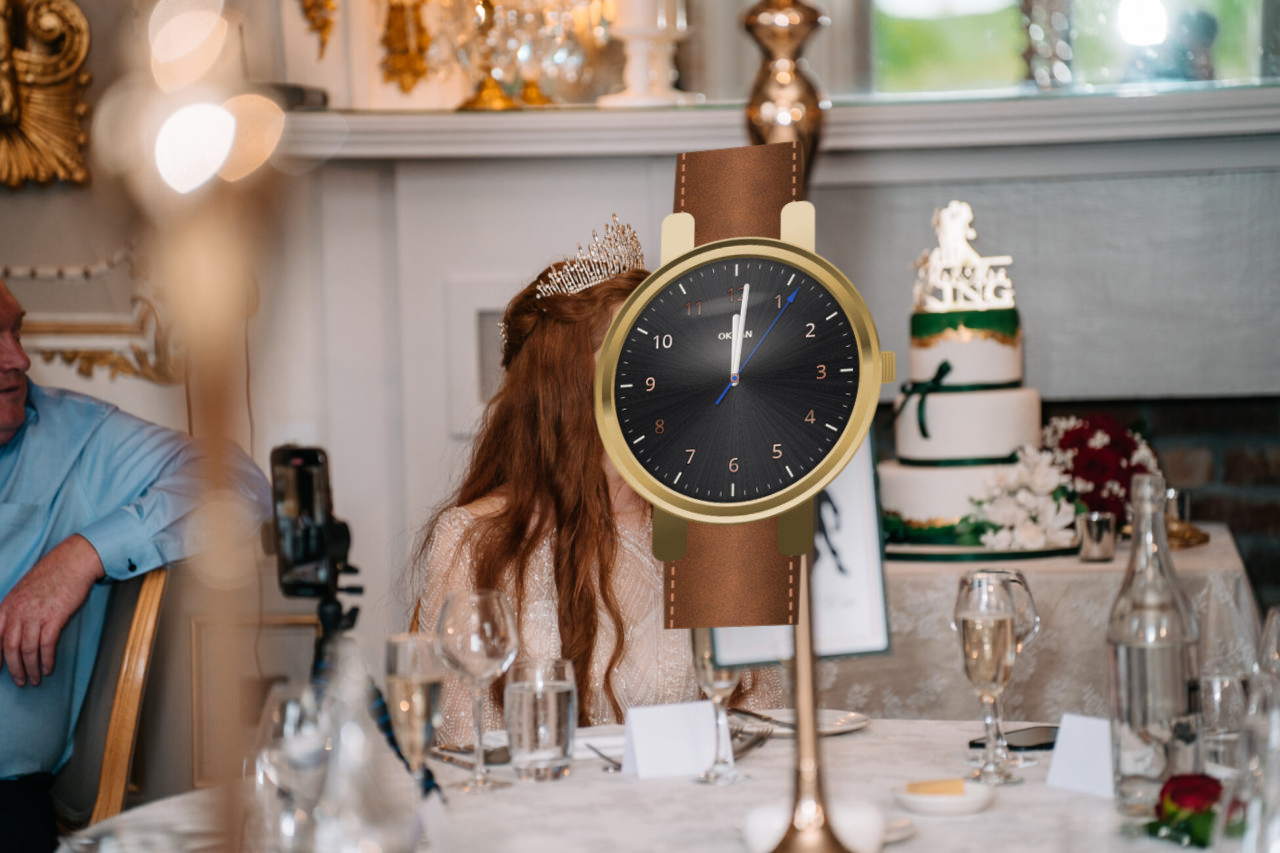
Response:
12.01.06
